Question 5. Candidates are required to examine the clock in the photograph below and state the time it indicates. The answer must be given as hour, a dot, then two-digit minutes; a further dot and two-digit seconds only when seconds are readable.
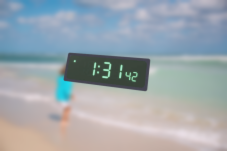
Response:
1.31.42
